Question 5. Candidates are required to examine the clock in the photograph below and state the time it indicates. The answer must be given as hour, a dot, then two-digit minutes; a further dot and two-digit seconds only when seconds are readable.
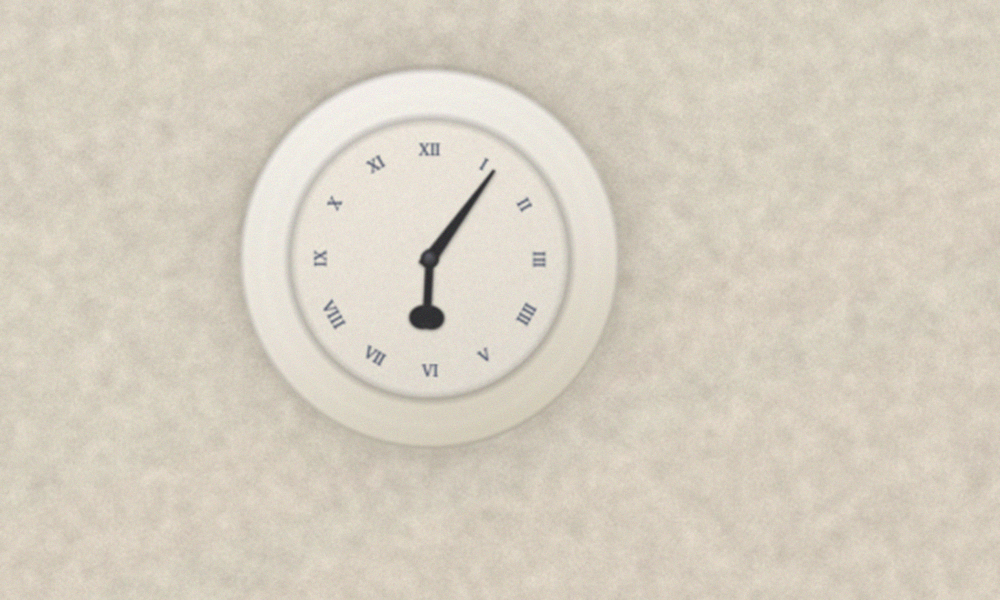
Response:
6.06
